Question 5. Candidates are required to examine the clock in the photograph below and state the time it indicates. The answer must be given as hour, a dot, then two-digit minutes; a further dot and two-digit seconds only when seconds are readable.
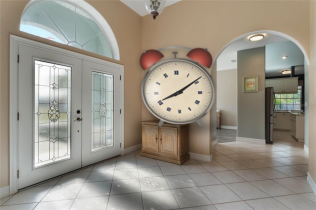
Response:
8.09
